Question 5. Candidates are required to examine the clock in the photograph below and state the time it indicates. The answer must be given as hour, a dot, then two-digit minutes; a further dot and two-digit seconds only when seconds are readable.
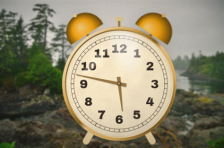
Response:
5.47
